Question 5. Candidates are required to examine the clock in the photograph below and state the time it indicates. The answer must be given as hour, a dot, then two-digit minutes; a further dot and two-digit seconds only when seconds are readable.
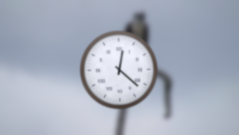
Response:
12.22
